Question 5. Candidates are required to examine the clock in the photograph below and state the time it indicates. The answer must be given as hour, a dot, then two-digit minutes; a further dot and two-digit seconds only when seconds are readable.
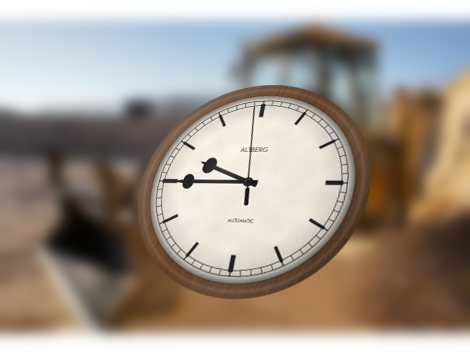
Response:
9.44.59
